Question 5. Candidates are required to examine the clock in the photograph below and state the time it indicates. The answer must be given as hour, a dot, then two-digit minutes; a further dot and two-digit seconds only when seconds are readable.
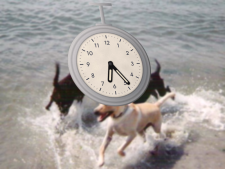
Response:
6.24
